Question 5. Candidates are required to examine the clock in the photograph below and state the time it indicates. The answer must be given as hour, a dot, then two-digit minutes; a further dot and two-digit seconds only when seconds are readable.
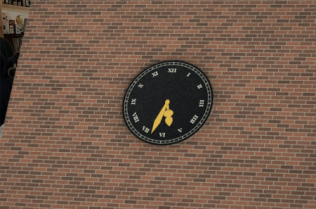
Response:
5.33
